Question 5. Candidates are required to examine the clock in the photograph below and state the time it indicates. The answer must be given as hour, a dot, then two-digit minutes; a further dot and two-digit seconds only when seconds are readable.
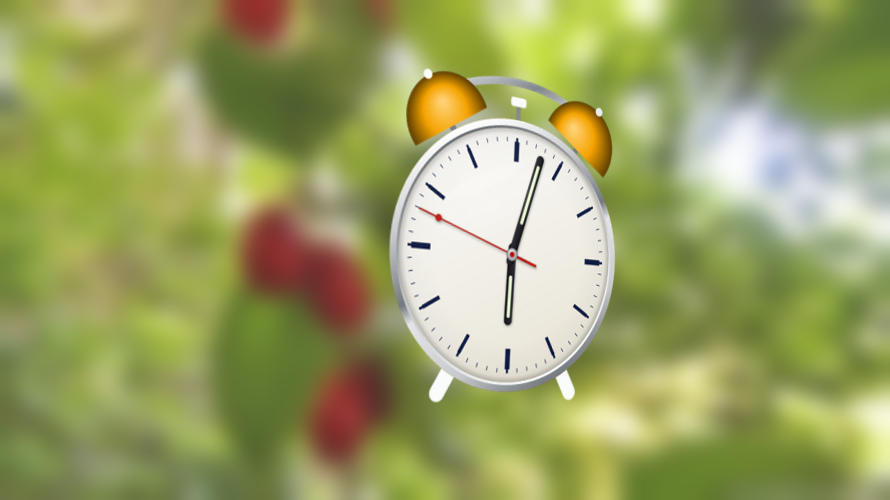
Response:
6.02.48
